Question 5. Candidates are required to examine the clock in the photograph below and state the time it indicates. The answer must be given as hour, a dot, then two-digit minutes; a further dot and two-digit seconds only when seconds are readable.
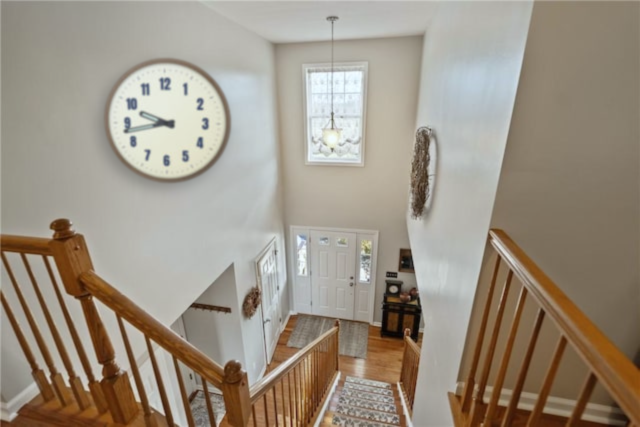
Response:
9.43
